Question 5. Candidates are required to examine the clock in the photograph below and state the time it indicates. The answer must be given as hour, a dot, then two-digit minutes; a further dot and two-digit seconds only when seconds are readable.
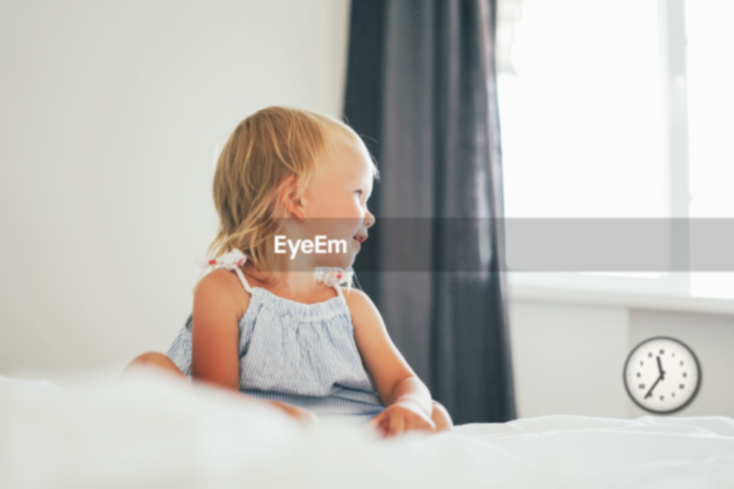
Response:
11.36
